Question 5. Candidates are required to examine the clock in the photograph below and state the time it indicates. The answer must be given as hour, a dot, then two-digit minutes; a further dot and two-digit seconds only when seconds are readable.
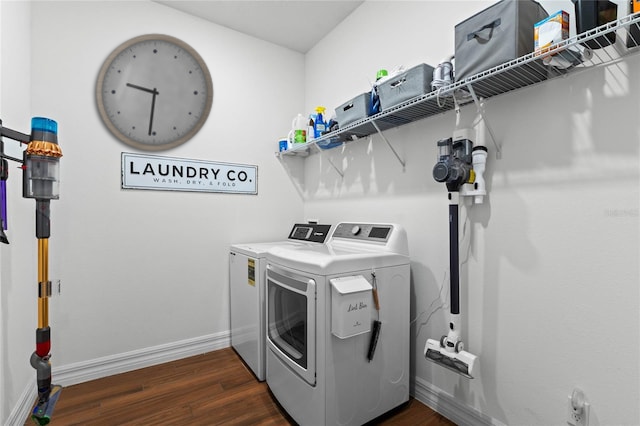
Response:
9.31
